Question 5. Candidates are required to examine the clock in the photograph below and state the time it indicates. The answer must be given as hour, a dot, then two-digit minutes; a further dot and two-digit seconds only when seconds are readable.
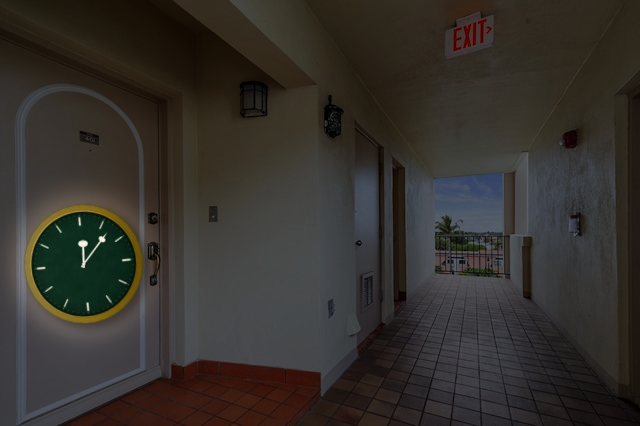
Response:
12.07
